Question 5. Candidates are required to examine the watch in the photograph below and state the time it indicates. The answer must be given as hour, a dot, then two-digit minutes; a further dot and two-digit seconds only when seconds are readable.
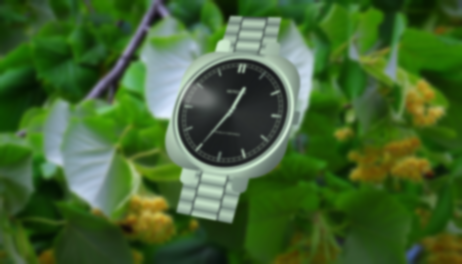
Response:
12.35
